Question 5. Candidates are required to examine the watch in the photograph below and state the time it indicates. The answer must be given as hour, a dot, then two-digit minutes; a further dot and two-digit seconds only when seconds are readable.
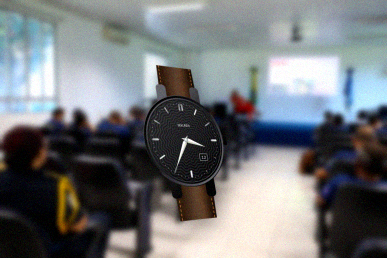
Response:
3.35
